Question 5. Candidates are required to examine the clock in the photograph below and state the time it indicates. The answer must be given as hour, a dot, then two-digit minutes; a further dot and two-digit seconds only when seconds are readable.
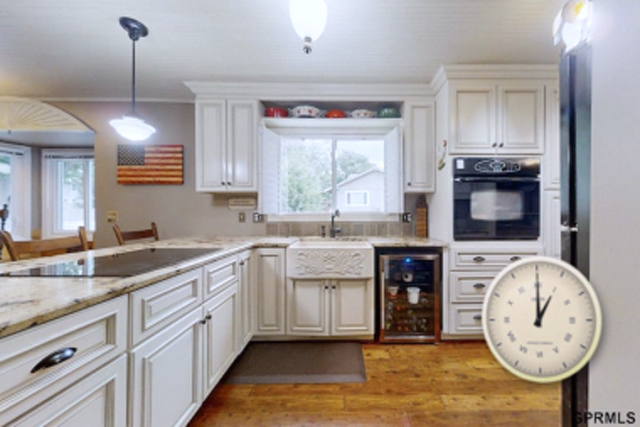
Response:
1.00
